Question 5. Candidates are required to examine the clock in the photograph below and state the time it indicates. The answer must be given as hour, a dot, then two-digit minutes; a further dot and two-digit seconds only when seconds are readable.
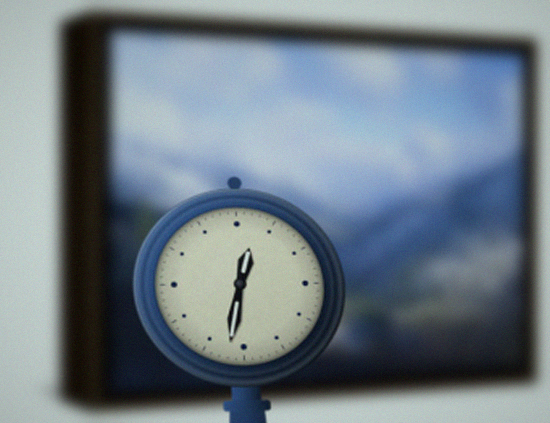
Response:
12.32
